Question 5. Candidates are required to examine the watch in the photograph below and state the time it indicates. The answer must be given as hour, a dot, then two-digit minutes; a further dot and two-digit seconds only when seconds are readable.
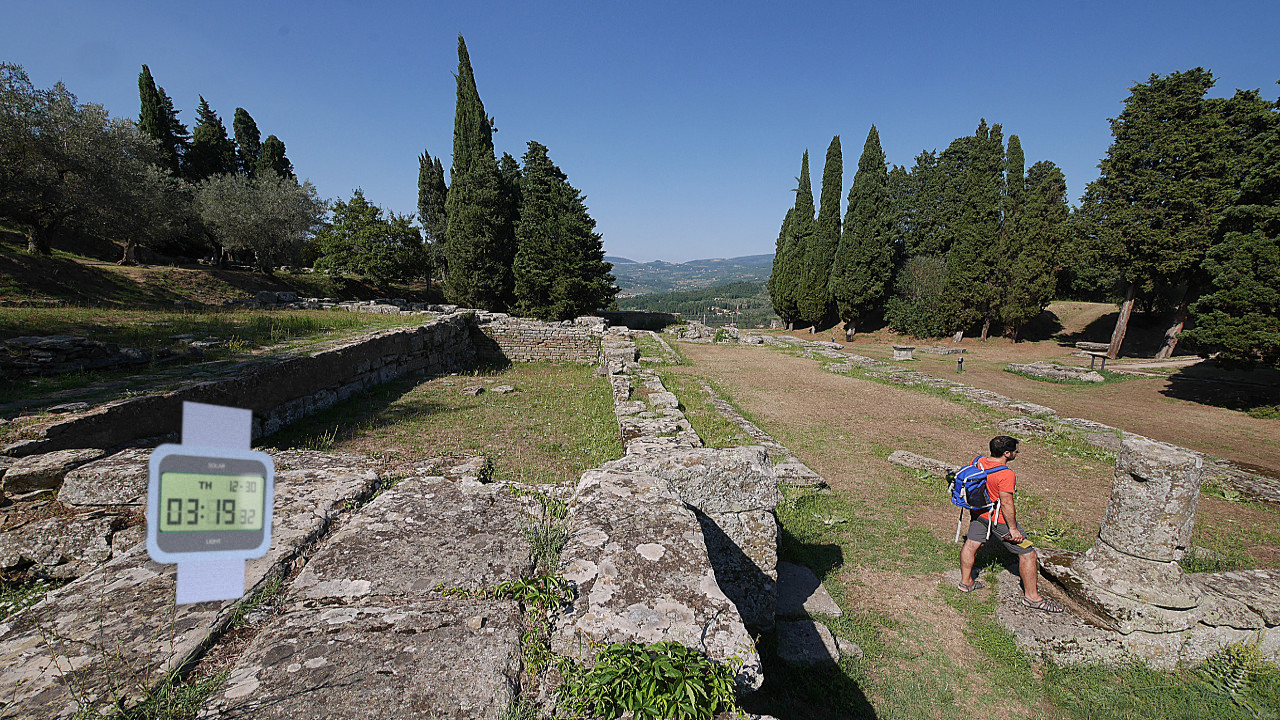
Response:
3.19.32
